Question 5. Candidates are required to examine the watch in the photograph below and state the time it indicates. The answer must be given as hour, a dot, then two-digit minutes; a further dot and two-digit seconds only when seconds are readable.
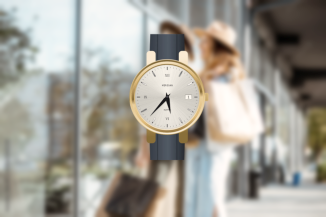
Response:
5.37
